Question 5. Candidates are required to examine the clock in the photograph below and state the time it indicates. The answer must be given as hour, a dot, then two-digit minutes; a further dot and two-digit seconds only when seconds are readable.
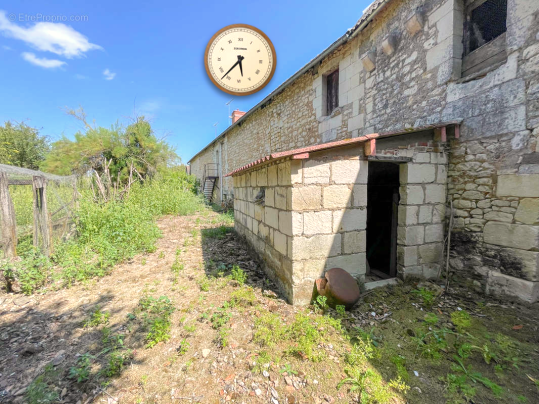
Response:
5.37
